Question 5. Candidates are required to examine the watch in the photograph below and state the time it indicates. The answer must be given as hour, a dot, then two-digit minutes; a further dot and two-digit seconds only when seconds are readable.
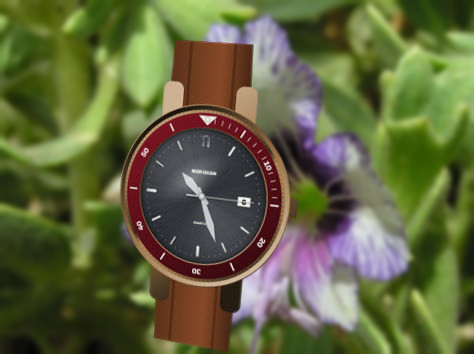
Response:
10.26.15
